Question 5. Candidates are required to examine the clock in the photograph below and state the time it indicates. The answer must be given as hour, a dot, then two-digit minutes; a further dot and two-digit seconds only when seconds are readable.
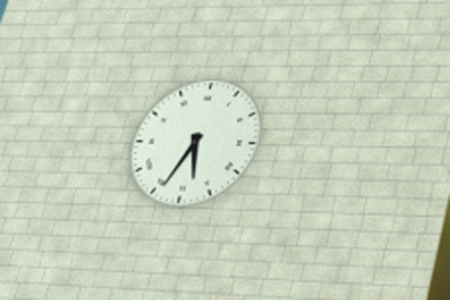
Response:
5.34
